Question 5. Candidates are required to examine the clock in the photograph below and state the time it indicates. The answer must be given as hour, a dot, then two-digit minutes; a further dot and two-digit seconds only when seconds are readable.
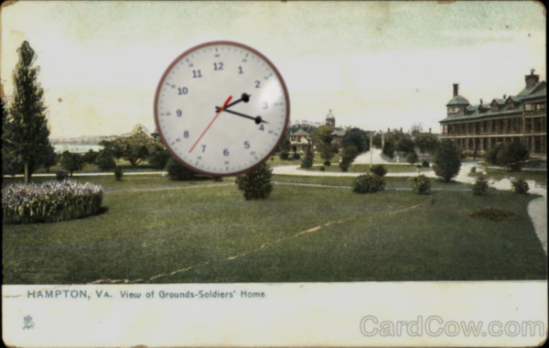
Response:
2.18.37
